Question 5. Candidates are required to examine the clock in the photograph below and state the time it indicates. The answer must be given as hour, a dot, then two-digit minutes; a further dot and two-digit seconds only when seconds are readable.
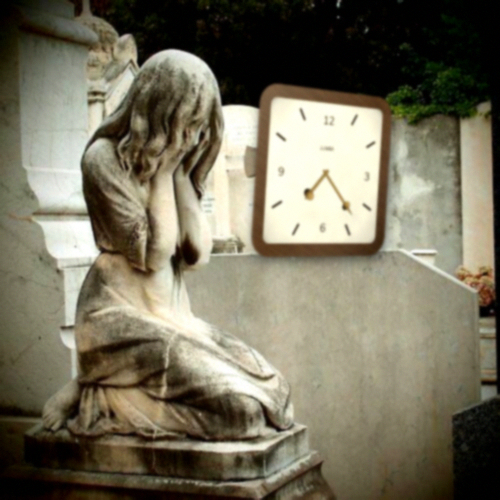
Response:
7.23
